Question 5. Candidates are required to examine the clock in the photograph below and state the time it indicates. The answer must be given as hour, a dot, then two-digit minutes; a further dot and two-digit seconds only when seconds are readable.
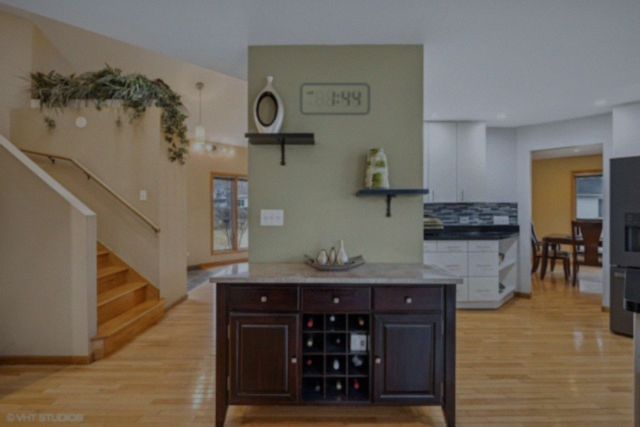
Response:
1.44
